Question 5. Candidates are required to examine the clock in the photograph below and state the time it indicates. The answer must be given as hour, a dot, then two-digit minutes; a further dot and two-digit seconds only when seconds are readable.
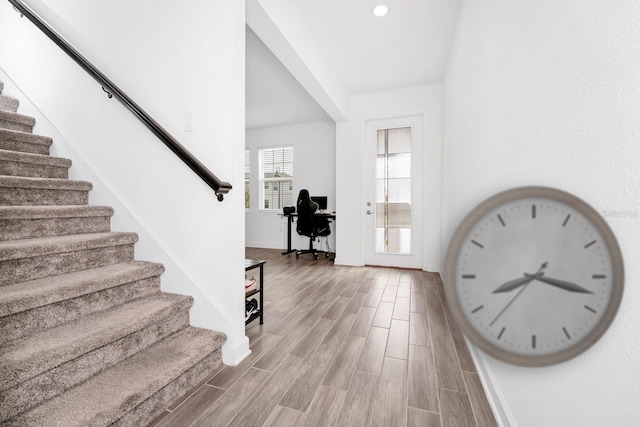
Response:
8.17.37
